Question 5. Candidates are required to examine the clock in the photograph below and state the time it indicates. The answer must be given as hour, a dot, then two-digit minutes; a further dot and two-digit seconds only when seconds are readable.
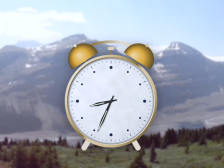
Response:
8.34
